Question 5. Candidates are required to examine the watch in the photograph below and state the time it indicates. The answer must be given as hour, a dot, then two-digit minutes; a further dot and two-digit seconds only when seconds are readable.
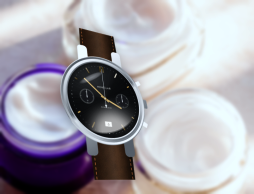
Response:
3.52
